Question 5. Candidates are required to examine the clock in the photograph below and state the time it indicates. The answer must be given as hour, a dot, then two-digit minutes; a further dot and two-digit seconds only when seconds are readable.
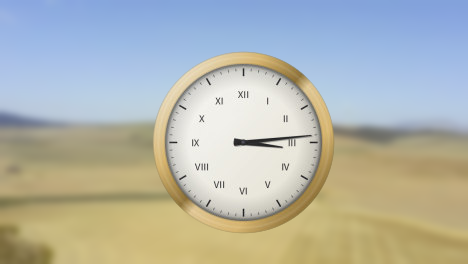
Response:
3.14
